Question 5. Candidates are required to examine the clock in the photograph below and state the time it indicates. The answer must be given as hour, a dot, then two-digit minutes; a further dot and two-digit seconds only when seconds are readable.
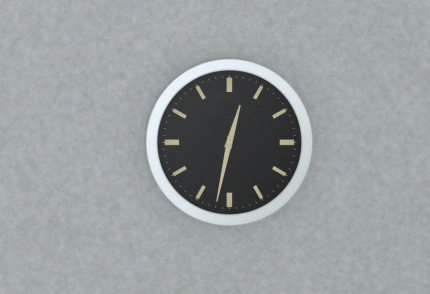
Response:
12.32
